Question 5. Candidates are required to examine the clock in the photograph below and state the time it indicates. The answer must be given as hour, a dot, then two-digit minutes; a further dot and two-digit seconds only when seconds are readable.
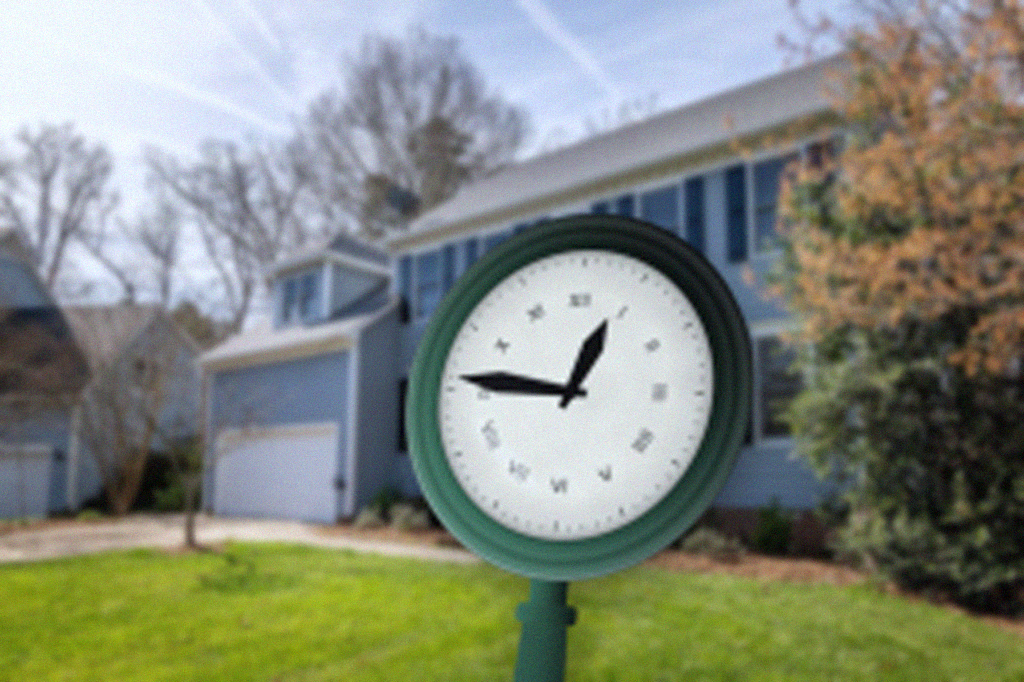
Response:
12.46
